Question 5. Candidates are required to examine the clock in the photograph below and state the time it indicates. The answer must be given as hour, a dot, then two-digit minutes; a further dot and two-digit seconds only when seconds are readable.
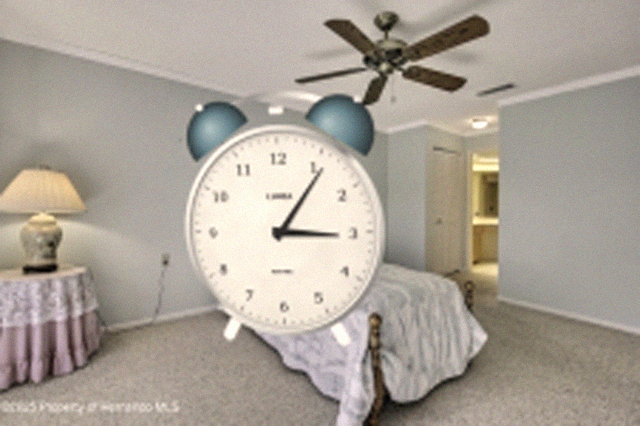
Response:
3.06
